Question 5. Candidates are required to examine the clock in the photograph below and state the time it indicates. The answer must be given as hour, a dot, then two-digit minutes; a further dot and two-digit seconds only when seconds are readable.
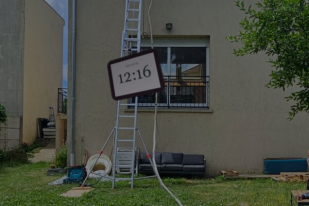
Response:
12.16
